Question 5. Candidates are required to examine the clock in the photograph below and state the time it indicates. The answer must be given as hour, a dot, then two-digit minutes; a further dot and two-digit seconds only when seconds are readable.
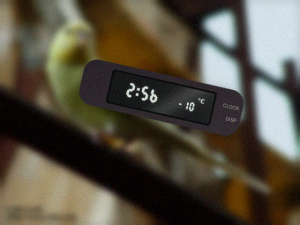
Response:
2.56
